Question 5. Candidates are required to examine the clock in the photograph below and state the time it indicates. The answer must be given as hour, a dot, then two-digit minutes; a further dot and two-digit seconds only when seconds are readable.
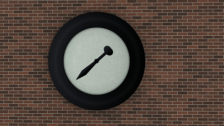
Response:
1.38
